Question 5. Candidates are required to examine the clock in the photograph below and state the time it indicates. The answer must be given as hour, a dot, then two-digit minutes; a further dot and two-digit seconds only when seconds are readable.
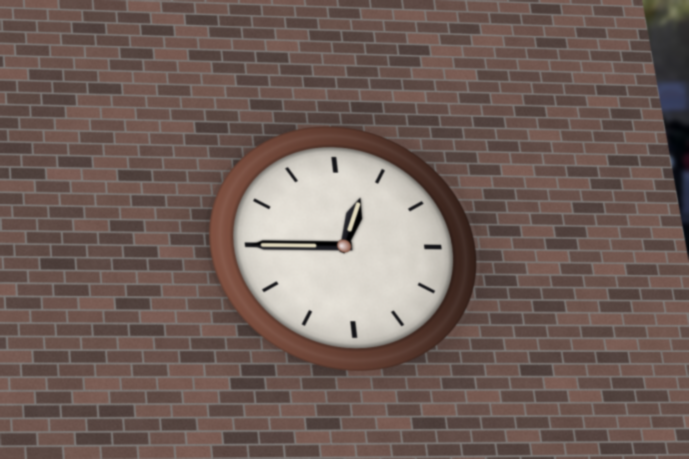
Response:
12.45
